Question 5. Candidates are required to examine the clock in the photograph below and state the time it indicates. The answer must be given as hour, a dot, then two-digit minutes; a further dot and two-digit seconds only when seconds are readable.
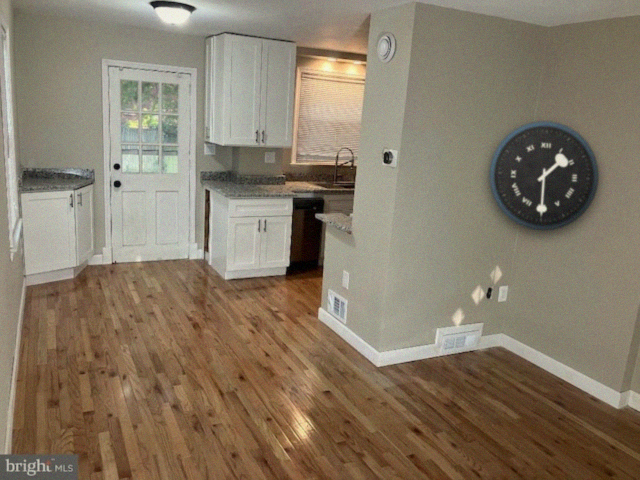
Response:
1.30
